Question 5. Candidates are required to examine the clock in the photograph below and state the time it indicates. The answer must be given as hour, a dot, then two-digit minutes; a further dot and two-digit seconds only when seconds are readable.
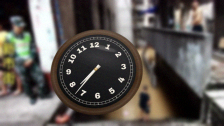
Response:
7.37
